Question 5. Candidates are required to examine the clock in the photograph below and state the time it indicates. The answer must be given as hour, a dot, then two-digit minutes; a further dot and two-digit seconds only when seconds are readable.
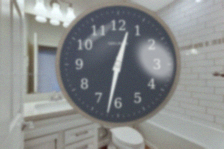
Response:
12.32
